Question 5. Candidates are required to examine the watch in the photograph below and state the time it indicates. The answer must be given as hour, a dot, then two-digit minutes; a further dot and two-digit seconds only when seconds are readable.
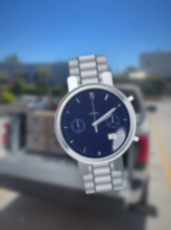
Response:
2.10
